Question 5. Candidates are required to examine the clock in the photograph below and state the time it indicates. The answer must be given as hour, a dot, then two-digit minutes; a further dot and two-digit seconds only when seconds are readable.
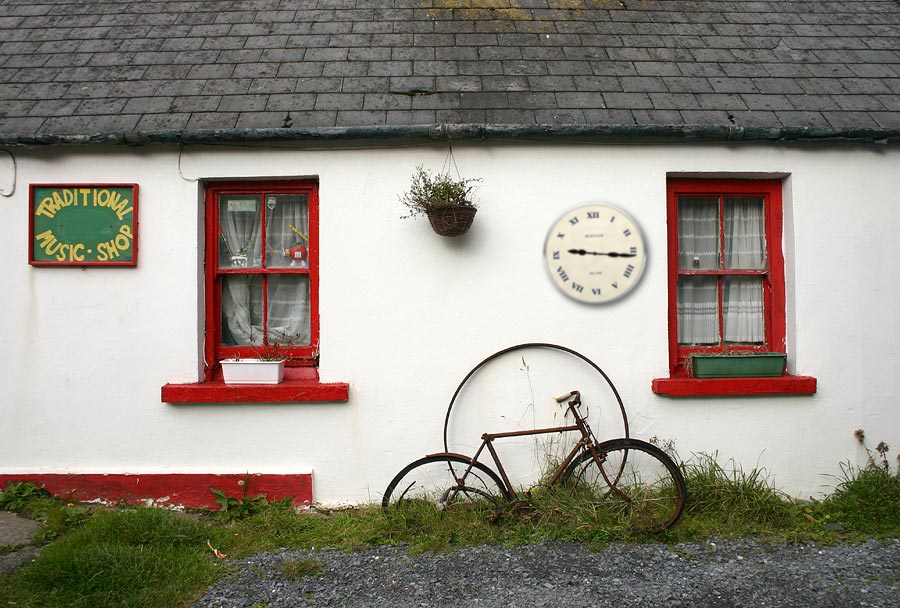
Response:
9.16
